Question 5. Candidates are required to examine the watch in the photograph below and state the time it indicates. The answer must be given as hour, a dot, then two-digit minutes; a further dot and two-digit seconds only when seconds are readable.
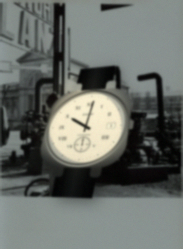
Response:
10.01
